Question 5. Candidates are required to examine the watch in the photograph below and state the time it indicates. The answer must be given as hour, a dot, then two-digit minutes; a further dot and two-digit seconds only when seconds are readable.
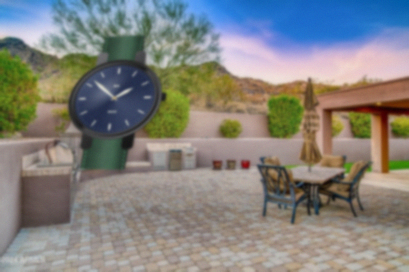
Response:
1.52
